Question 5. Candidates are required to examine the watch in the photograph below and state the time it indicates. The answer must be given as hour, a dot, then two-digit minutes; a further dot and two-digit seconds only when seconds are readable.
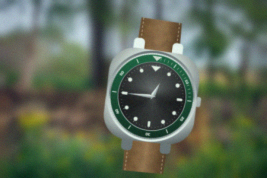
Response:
12.45
